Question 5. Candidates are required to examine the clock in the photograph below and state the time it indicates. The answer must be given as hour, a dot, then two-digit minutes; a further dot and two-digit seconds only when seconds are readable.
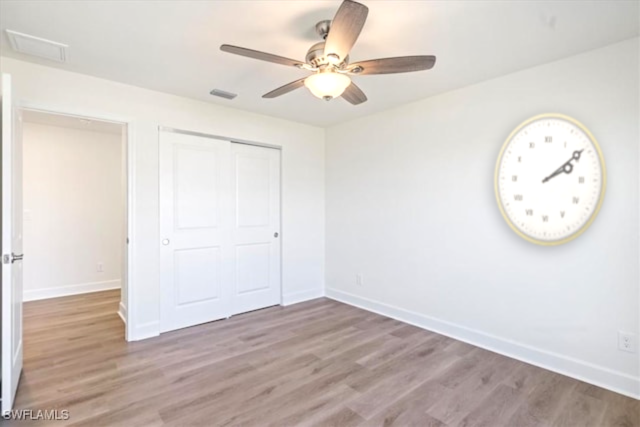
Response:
2.09
